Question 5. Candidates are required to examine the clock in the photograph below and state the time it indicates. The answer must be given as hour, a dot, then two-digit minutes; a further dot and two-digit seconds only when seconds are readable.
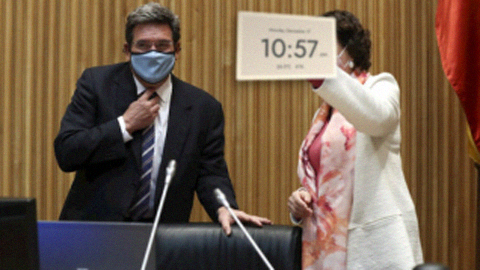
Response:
10.57
